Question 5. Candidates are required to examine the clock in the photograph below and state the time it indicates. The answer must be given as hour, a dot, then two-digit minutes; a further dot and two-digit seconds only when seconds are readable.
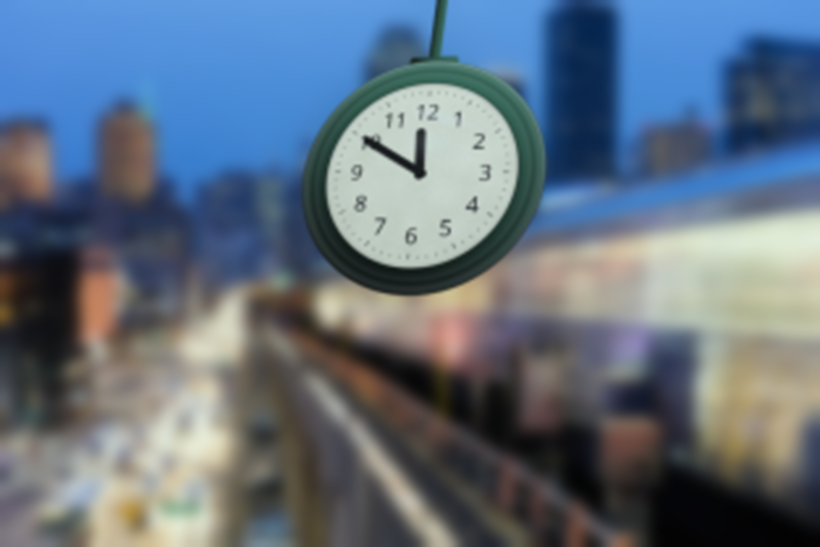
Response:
11.50
